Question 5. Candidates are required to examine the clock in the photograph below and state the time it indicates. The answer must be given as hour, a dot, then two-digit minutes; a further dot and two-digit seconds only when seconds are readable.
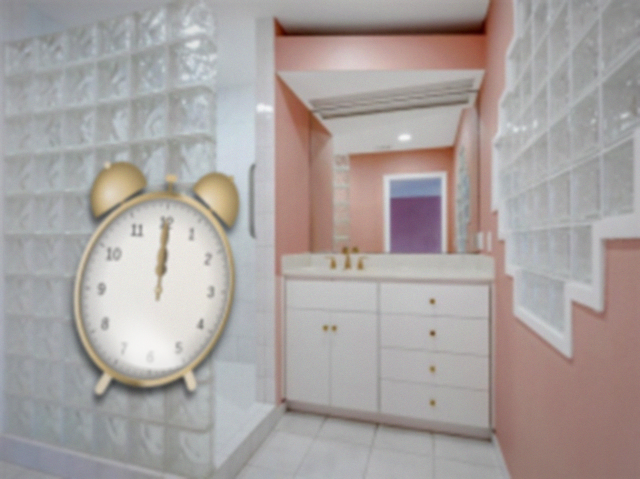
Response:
12.00
